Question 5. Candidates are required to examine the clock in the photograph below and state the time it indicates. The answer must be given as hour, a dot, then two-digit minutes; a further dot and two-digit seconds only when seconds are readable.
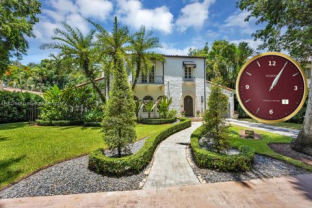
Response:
1.05
